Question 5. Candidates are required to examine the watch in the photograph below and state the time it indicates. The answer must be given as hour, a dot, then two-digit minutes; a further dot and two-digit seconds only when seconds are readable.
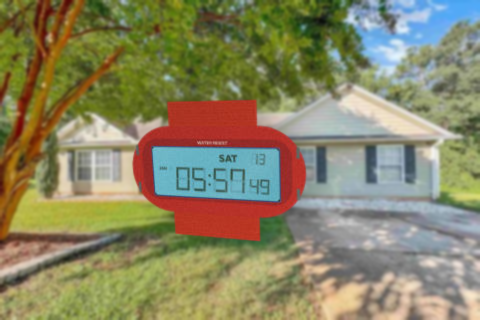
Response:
5.57.49
